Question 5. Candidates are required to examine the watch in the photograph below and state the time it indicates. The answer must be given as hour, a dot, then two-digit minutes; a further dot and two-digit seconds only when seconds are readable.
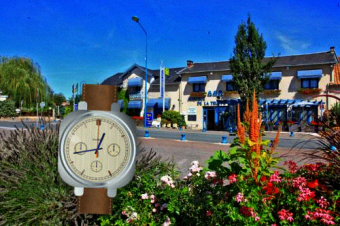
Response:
12.43
